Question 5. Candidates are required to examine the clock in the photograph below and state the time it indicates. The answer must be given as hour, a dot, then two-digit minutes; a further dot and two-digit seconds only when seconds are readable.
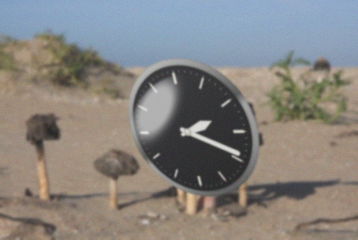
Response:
2.19
